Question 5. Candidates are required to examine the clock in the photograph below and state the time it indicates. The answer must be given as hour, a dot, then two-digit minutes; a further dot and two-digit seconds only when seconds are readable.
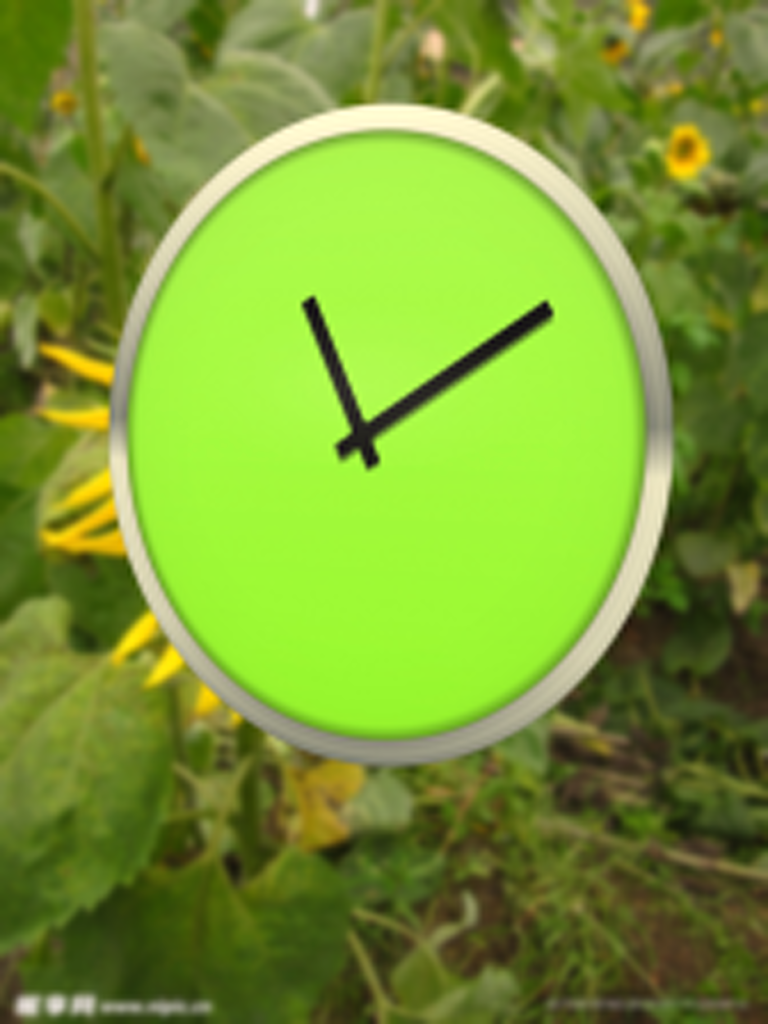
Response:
11.10
